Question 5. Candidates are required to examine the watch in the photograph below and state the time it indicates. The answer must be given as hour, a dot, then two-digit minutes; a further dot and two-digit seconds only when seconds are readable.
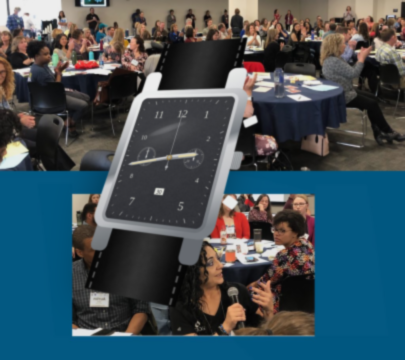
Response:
2.43
